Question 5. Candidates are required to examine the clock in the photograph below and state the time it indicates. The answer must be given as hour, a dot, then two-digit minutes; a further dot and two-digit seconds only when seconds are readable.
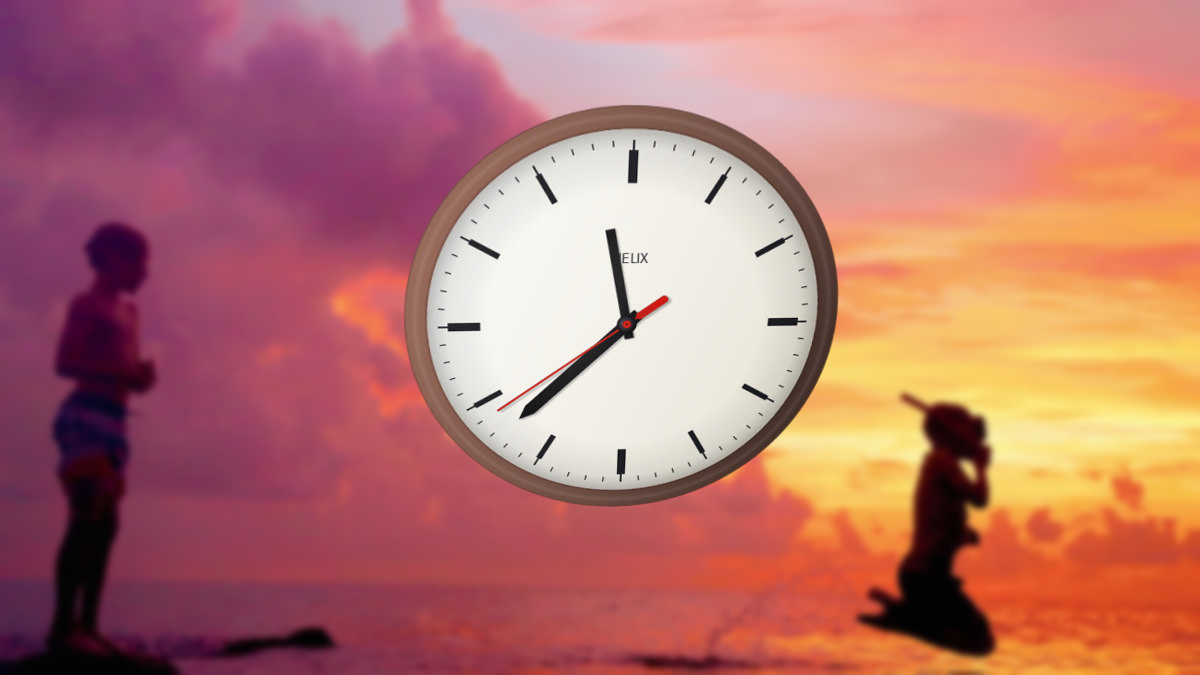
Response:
11.37.39
